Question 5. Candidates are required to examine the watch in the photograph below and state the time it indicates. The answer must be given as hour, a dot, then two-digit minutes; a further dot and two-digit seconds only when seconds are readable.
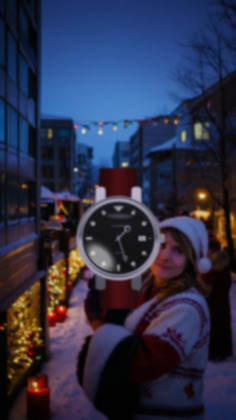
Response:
1.27
